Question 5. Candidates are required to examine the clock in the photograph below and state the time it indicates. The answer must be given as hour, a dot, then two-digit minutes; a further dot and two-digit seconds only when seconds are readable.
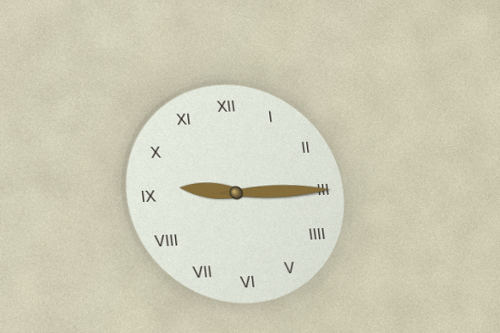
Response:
9.15
